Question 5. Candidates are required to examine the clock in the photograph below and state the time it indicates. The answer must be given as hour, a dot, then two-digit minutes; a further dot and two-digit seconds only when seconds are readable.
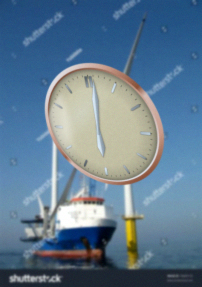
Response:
6.01
